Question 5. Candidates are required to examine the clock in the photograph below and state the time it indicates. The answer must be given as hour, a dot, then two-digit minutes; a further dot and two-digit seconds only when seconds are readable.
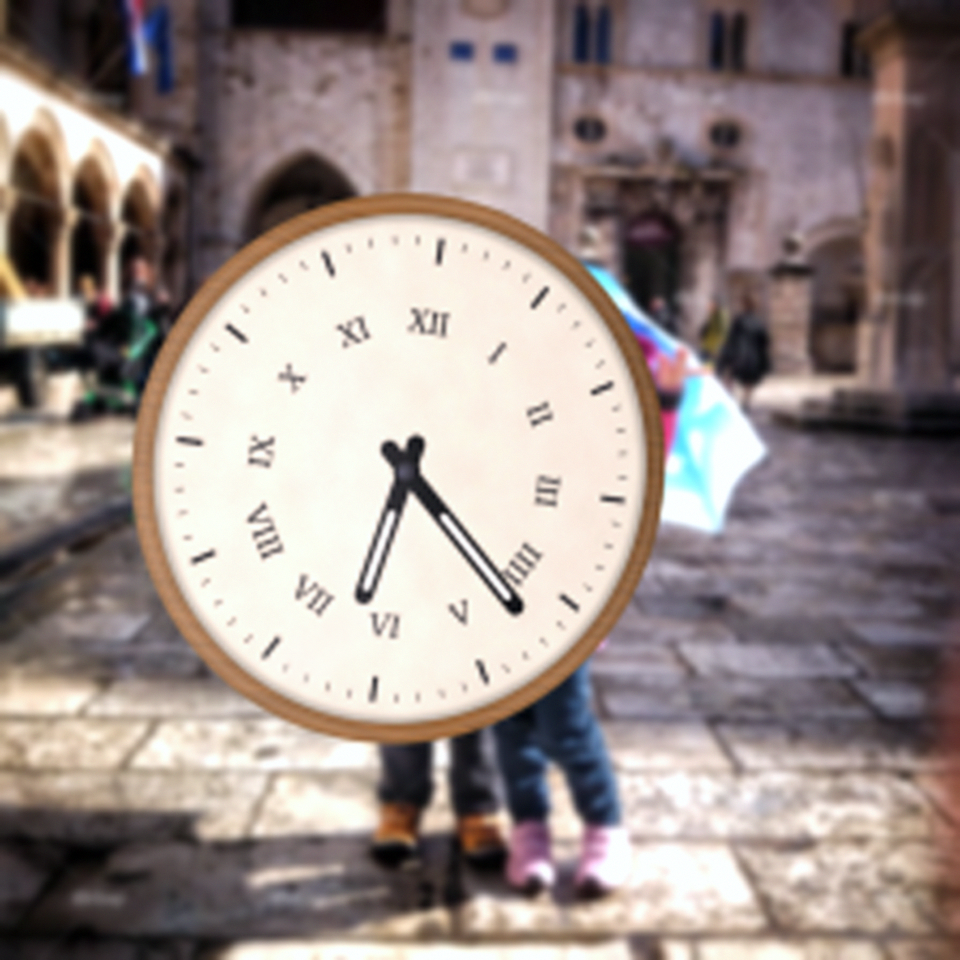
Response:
6.22
